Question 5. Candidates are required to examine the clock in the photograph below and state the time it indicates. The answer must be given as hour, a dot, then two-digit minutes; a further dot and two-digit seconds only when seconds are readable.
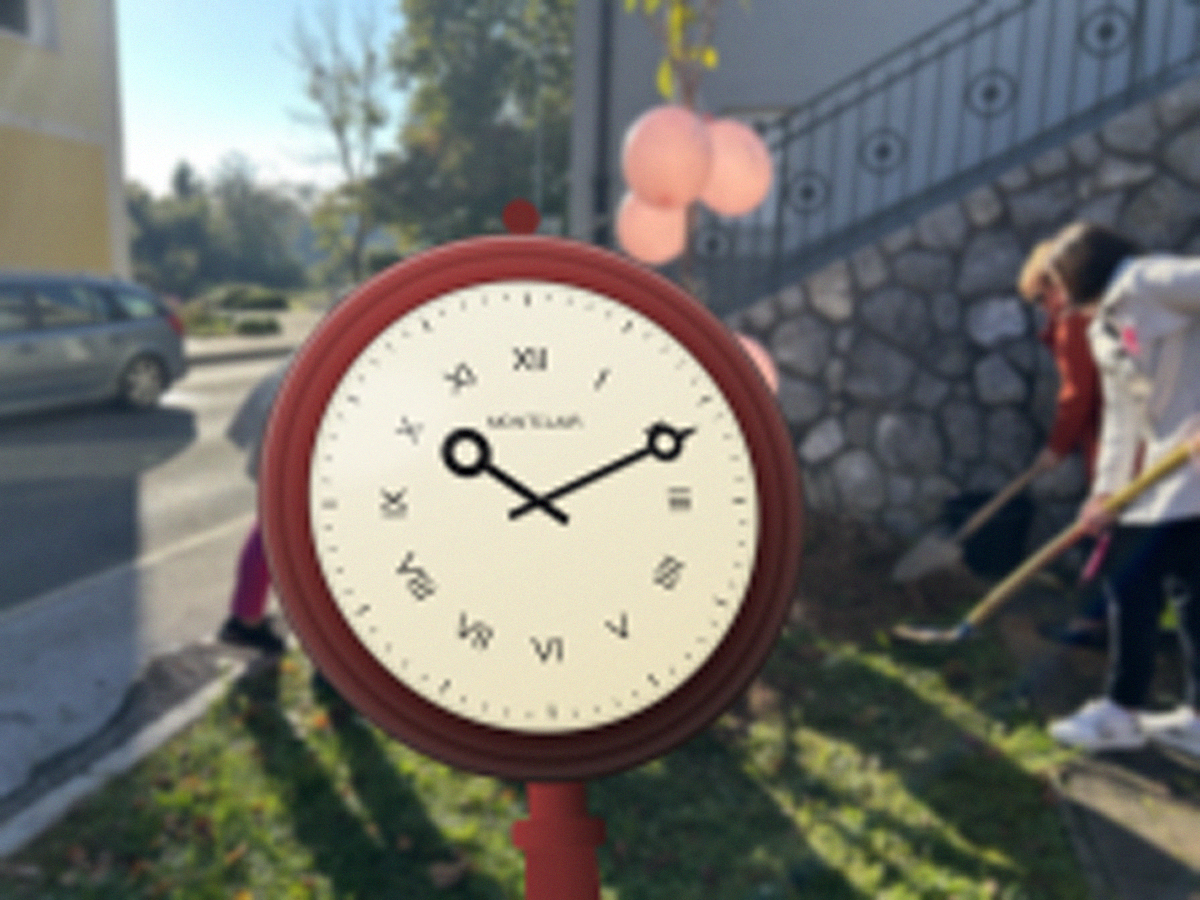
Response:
10.11
